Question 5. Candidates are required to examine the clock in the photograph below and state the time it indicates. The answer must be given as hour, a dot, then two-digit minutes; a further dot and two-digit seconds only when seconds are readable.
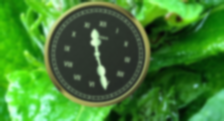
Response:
11.26
